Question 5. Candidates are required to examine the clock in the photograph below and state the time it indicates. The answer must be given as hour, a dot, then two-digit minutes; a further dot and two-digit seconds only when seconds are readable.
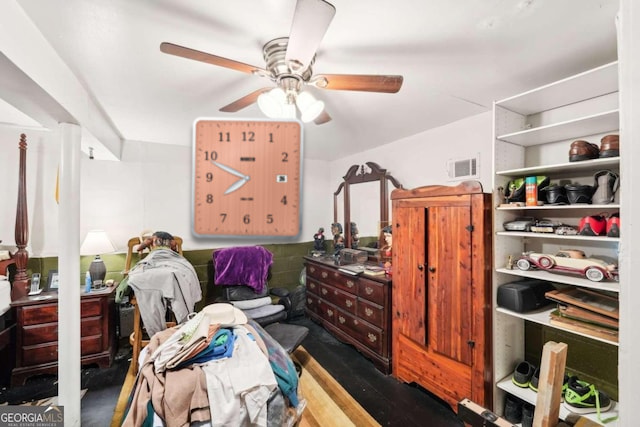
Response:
7.49
